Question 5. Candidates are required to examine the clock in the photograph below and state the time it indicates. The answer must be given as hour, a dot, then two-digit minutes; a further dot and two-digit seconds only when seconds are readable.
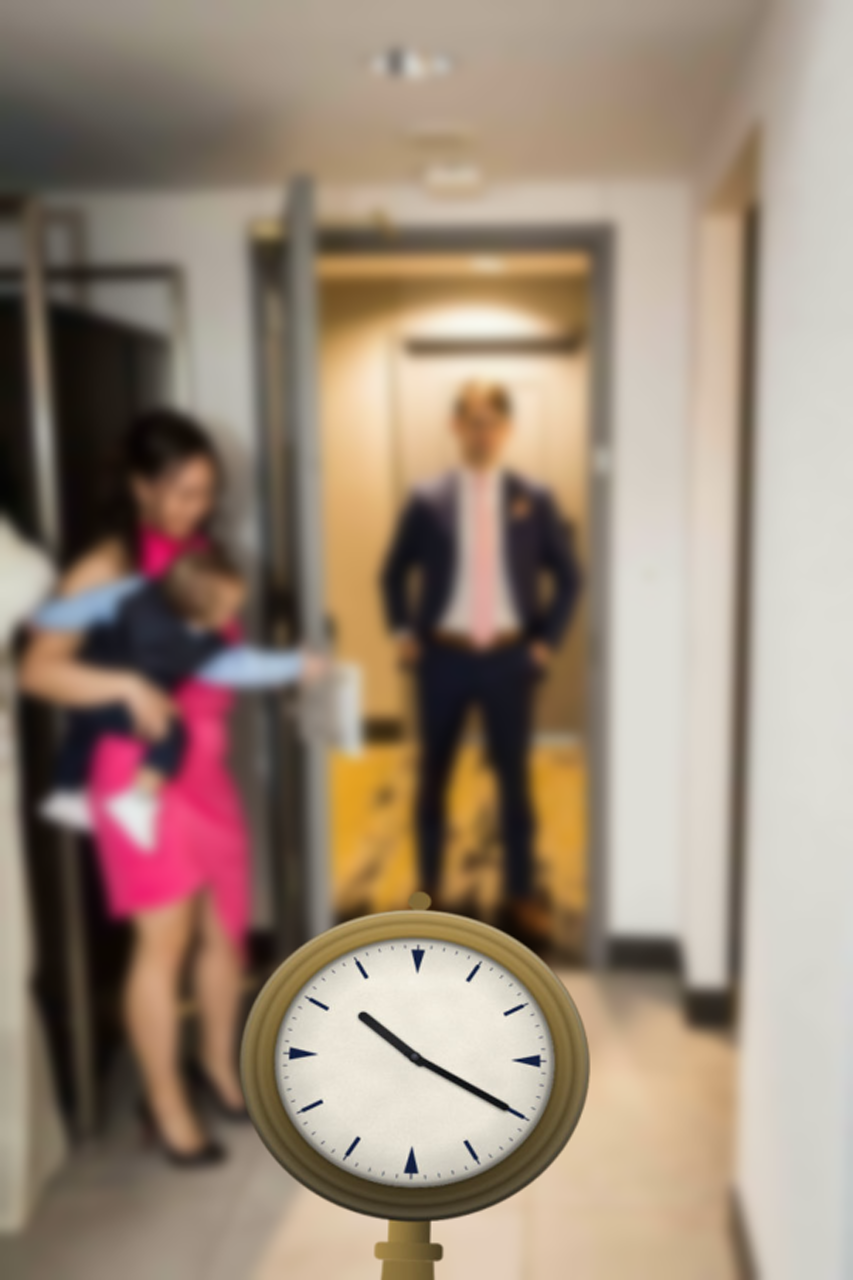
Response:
10.20
